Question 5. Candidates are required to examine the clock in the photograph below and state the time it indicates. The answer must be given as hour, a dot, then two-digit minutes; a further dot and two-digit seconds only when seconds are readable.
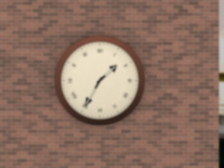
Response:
1.35
